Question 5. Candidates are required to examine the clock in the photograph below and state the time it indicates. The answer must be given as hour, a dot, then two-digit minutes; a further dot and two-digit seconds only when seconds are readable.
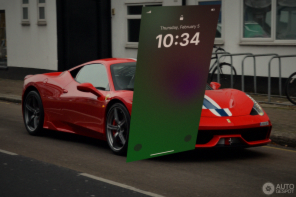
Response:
10.34
